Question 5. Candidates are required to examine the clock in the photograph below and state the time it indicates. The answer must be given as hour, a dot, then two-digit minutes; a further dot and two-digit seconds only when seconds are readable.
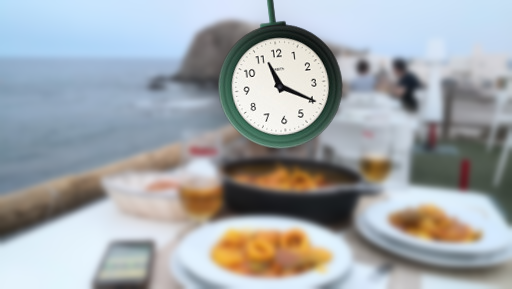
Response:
11.20
